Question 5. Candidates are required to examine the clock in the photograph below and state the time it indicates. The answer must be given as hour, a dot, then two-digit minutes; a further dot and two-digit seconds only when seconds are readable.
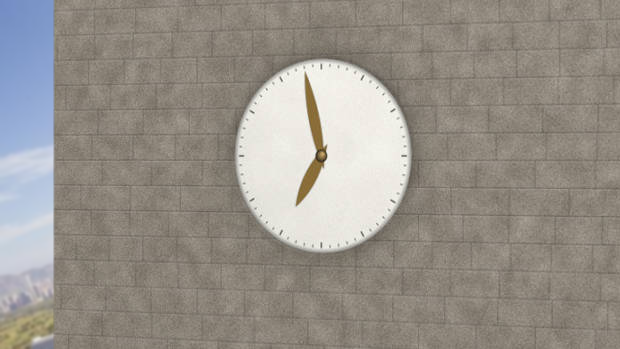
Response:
6.58
